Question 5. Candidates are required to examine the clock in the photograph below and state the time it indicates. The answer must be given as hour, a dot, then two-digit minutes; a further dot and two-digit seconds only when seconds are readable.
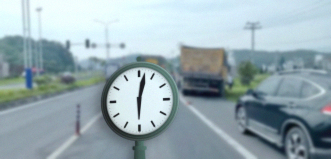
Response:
6.02
